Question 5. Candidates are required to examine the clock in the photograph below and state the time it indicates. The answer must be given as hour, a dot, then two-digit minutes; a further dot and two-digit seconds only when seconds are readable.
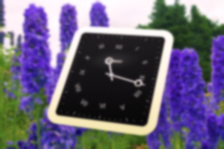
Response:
11.17
